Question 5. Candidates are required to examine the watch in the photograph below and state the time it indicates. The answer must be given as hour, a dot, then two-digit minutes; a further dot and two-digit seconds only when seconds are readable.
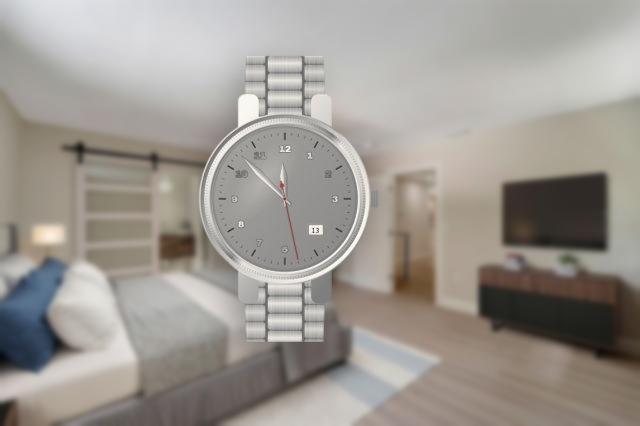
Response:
11.52.28
